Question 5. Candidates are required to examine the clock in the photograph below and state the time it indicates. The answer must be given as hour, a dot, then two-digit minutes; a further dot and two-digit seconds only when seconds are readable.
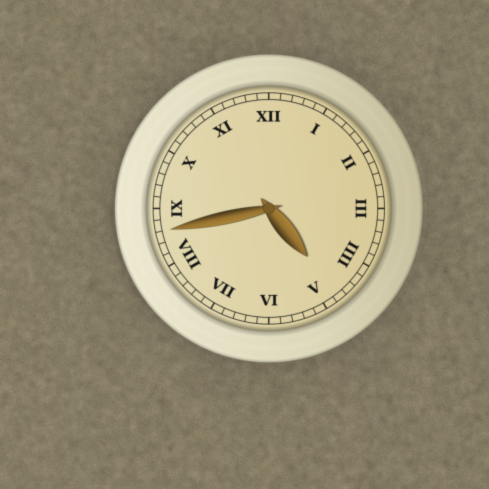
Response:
4.43
